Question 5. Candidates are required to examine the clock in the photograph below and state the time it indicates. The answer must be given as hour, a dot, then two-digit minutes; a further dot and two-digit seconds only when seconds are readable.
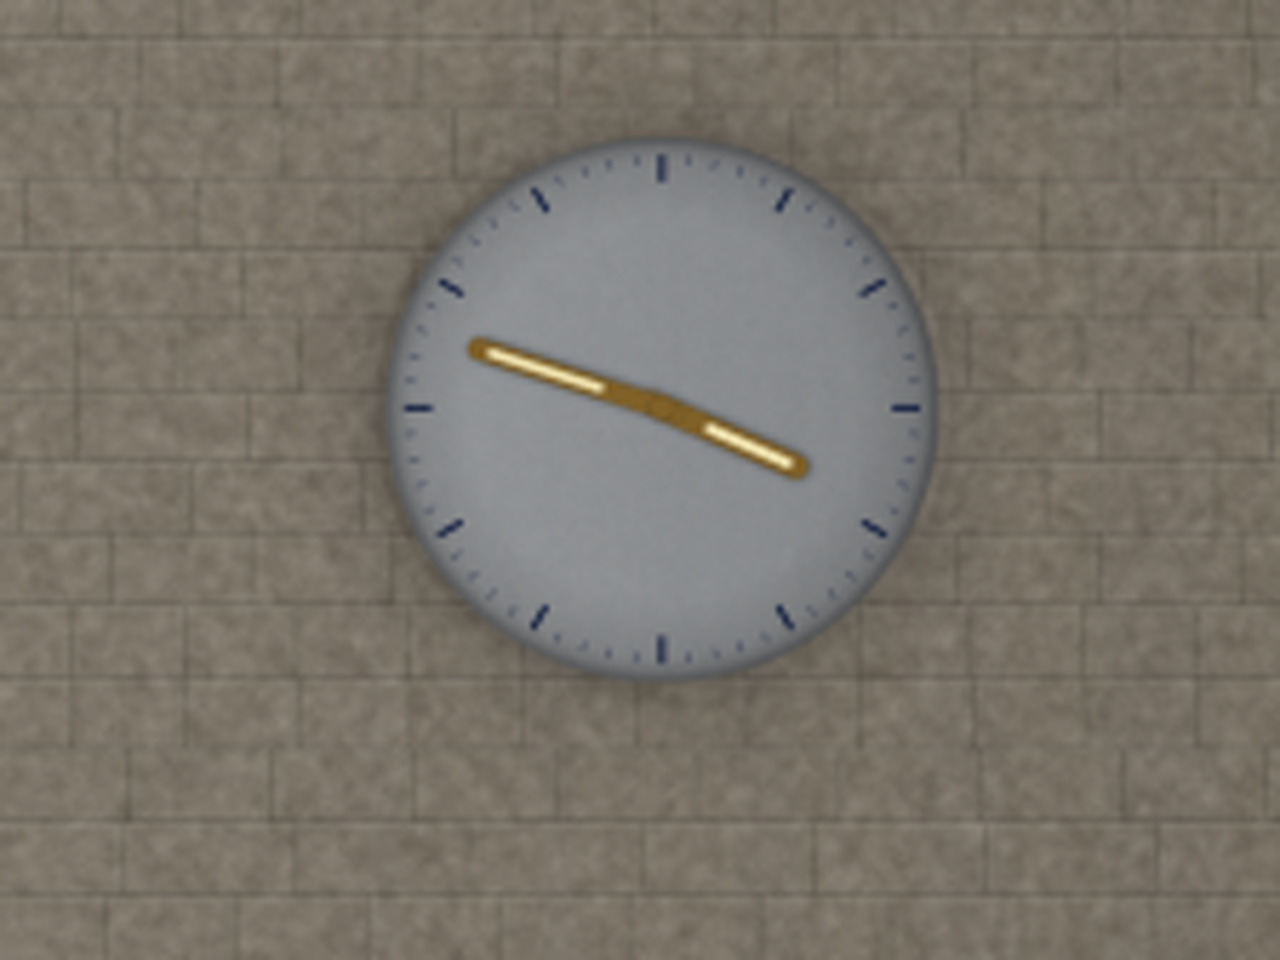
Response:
3.48
